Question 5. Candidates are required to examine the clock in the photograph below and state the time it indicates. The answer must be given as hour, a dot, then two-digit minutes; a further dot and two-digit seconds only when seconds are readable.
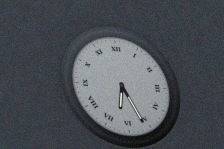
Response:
6.26
